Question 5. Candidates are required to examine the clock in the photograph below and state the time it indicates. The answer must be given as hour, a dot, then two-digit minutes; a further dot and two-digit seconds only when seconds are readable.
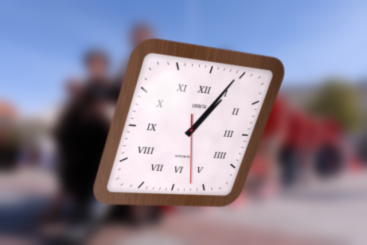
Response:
1.04.27
